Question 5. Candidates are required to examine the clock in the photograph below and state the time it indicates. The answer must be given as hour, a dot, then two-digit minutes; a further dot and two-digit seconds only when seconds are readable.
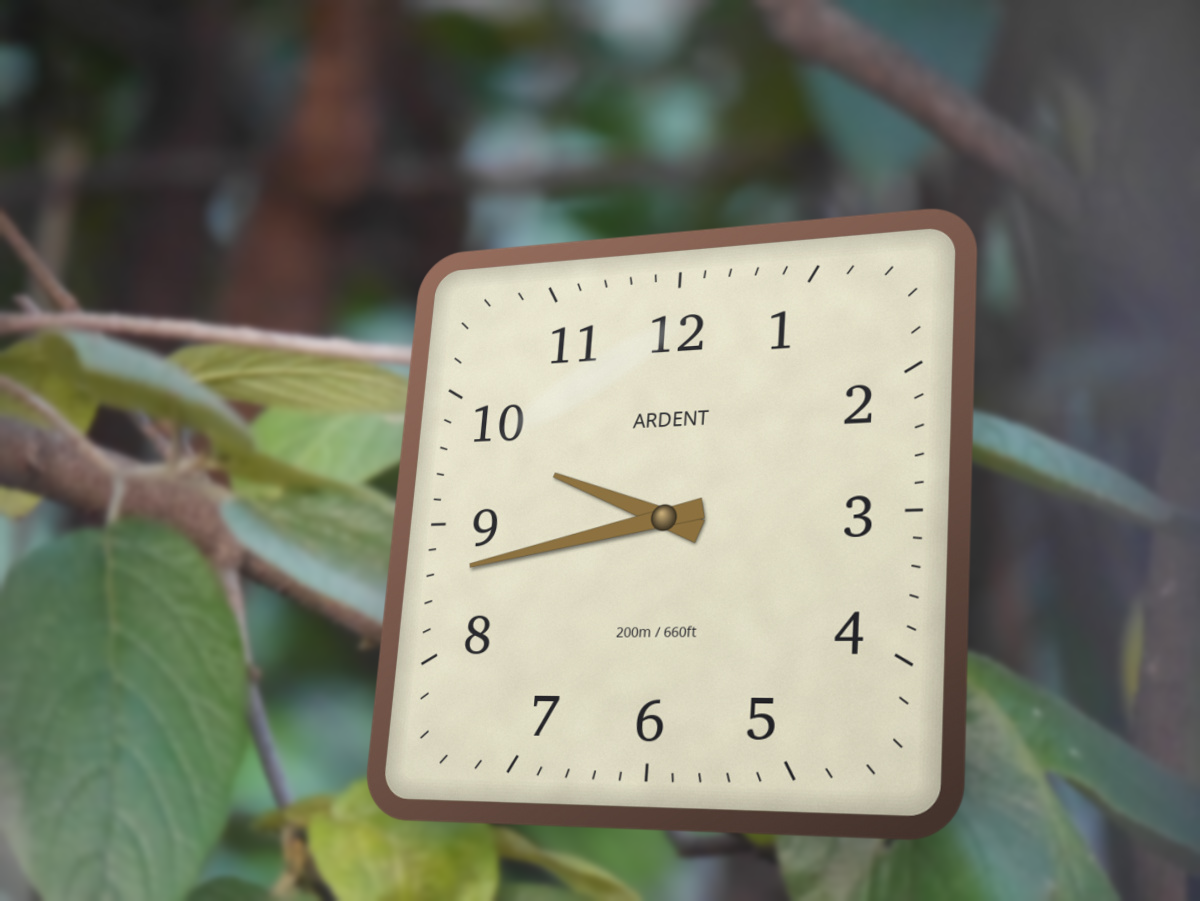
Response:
9.43
